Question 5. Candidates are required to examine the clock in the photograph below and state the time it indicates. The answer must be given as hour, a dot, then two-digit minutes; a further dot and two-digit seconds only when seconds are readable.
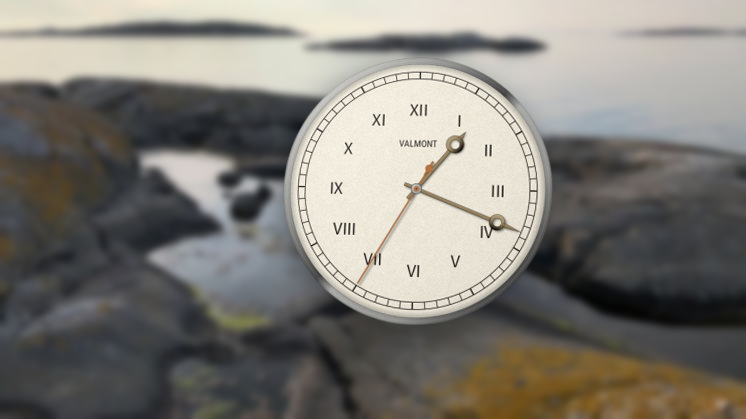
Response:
1.18.35
